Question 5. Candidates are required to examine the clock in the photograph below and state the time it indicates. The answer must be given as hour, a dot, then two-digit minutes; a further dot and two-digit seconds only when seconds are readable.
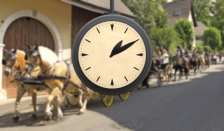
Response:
1.10
